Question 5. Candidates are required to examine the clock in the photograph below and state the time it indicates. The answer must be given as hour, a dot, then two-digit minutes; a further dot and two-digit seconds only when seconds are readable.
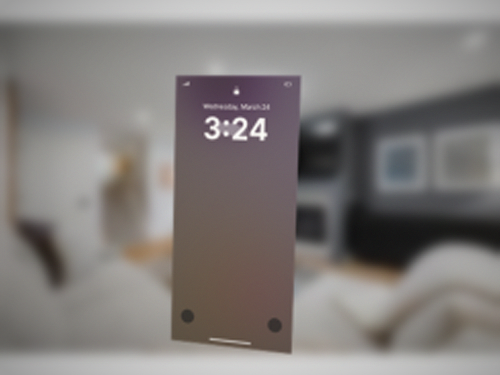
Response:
3.24
